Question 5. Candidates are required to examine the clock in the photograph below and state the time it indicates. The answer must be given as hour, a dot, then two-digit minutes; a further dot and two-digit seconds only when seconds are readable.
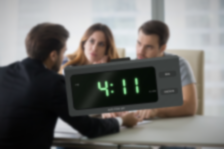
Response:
4.11
